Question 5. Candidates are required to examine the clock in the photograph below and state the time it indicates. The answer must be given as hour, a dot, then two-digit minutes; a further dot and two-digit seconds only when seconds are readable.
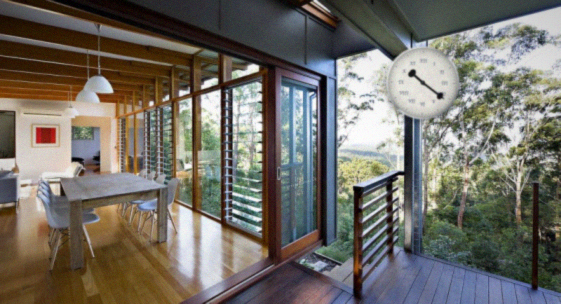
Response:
10.21
